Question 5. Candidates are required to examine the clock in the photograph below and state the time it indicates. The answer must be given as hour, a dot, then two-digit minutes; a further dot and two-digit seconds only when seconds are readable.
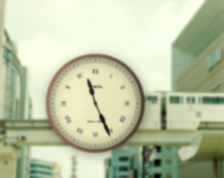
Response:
11.26
